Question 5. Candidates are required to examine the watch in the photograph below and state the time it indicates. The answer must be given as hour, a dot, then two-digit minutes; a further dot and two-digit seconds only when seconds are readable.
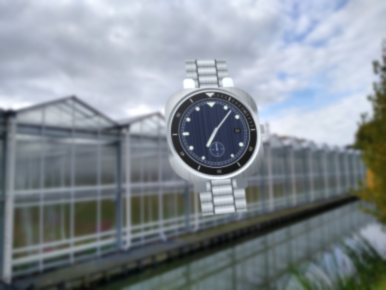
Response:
7.07
